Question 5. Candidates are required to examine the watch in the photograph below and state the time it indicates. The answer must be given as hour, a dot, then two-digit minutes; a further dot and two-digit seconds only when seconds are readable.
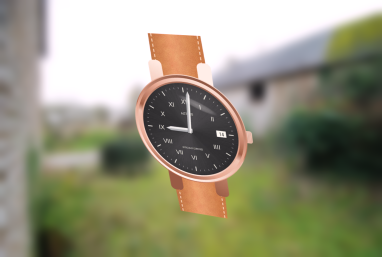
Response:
9.01
